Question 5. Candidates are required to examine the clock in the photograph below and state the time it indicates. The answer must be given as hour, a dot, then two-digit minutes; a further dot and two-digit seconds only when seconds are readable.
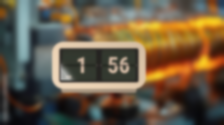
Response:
1.56
